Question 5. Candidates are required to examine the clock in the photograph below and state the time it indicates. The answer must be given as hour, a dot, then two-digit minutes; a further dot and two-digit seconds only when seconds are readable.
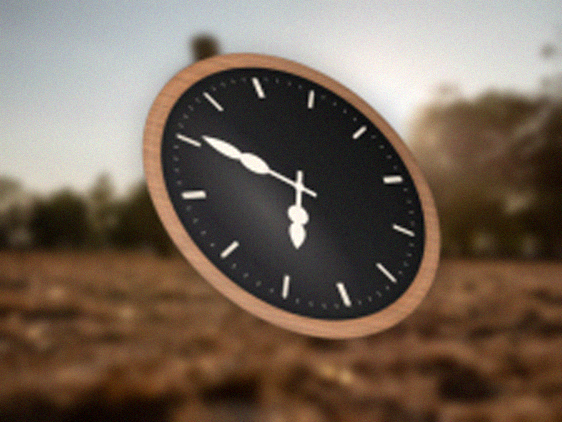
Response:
6.51
